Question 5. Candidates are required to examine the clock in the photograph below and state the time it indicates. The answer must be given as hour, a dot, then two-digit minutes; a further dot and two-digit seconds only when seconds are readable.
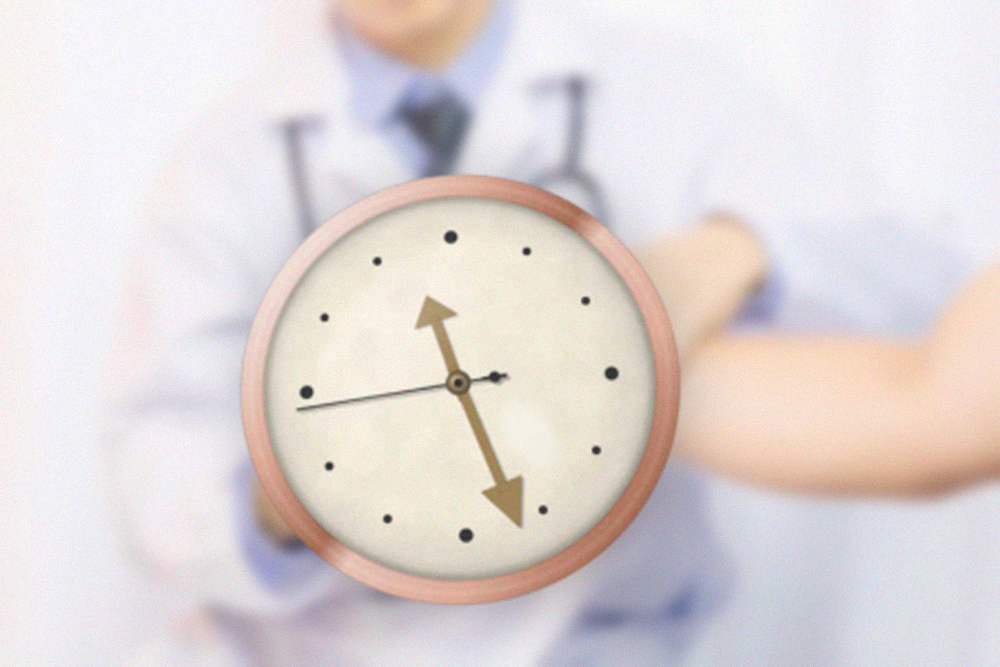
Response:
11.26.44
